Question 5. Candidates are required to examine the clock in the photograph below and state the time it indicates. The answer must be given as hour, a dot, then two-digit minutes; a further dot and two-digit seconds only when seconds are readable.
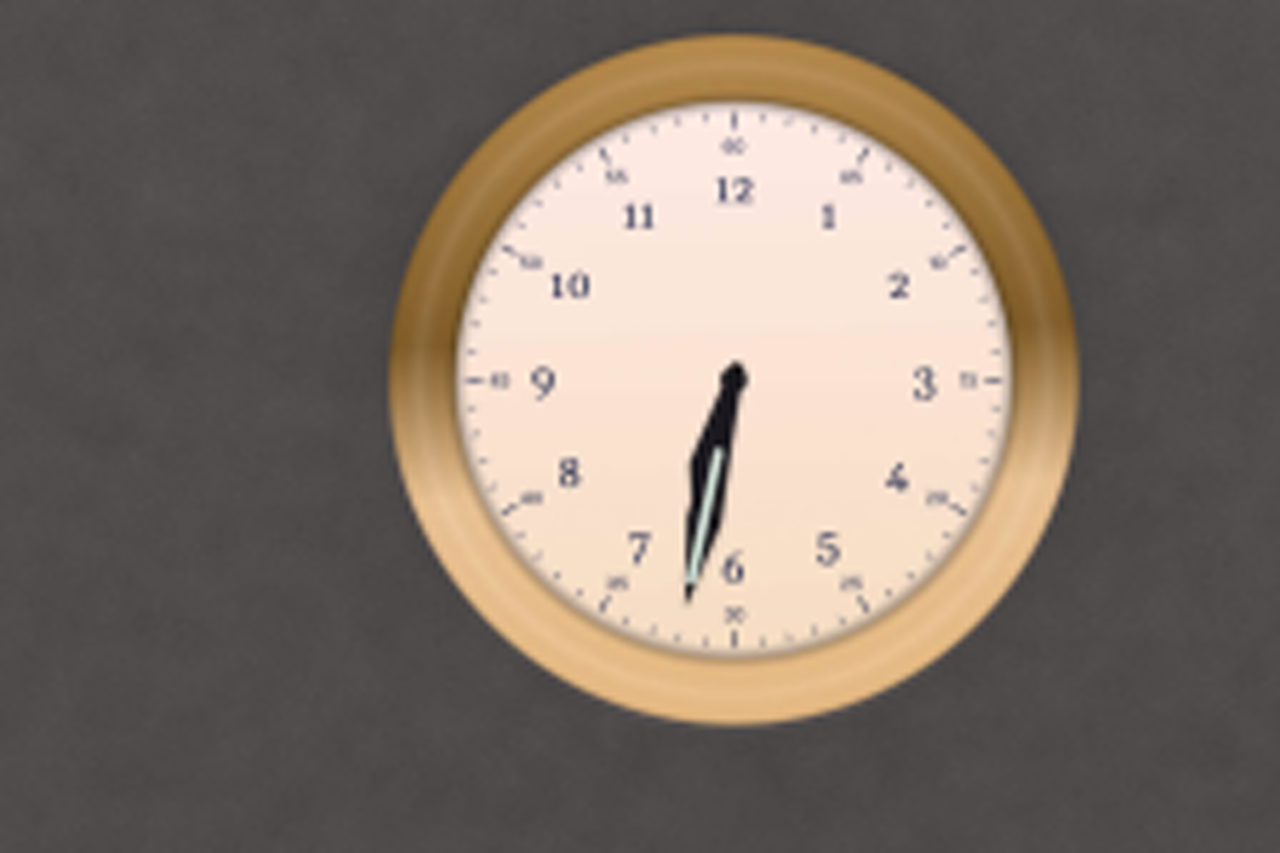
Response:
6.32
